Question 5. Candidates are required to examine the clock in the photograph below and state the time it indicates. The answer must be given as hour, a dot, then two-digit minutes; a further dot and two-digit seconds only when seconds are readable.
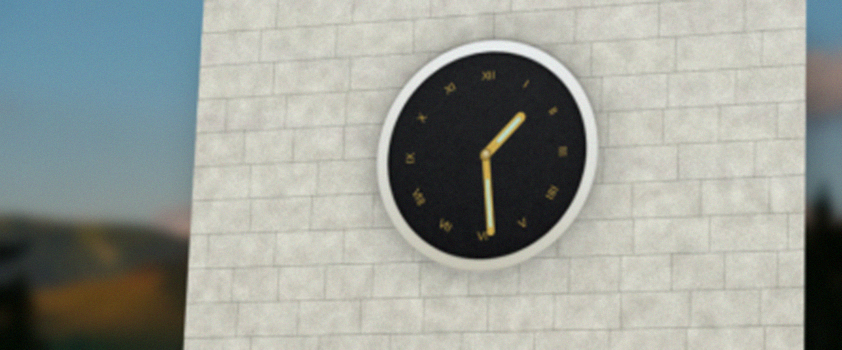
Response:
1.29
